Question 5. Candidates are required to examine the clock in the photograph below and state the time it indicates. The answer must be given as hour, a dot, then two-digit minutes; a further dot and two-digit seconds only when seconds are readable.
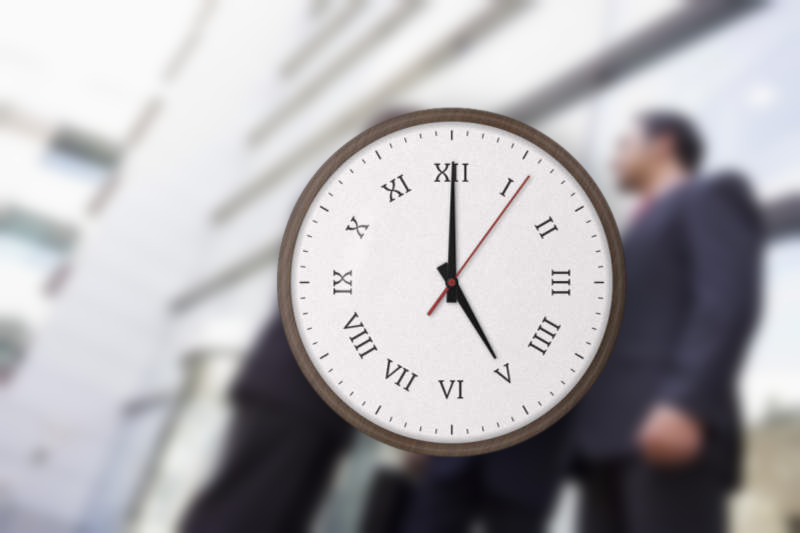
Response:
5.00.06
